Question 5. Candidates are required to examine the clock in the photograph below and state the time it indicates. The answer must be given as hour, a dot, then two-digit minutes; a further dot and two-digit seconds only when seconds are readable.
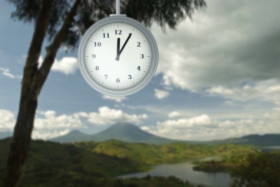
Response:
12.05
